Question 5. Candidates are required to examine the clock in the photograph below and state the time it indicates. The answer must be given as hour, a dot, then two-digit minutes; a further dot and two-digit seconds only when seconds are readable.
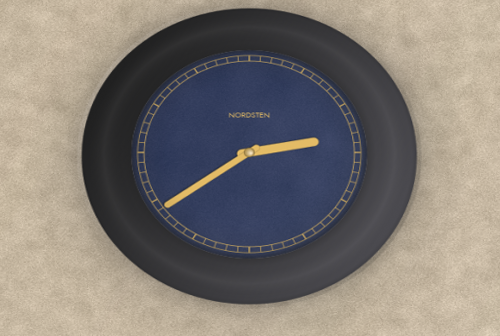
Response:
2.39
